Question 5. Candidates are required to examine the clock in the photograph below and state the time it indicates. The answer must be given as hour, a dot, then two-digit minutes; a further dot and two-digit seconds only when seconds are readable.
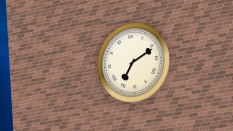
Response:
7.11
